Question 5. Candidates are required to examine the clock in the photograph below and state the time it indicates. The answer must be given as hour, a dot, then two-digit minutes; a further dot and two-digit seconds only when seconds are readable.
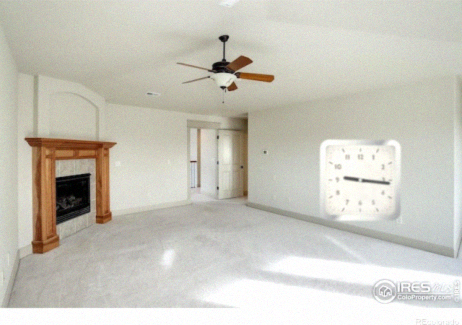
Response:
9.16
